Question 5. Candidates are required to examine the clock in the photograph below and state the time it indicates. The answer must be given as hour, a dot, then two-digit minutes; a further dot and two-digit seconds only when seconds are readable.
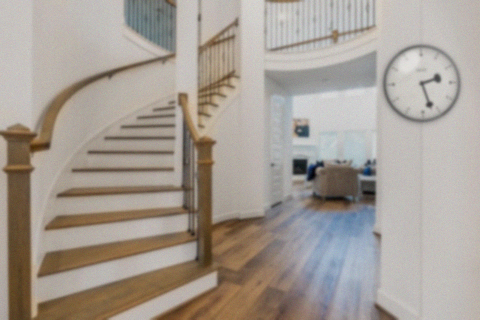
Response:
2.27
